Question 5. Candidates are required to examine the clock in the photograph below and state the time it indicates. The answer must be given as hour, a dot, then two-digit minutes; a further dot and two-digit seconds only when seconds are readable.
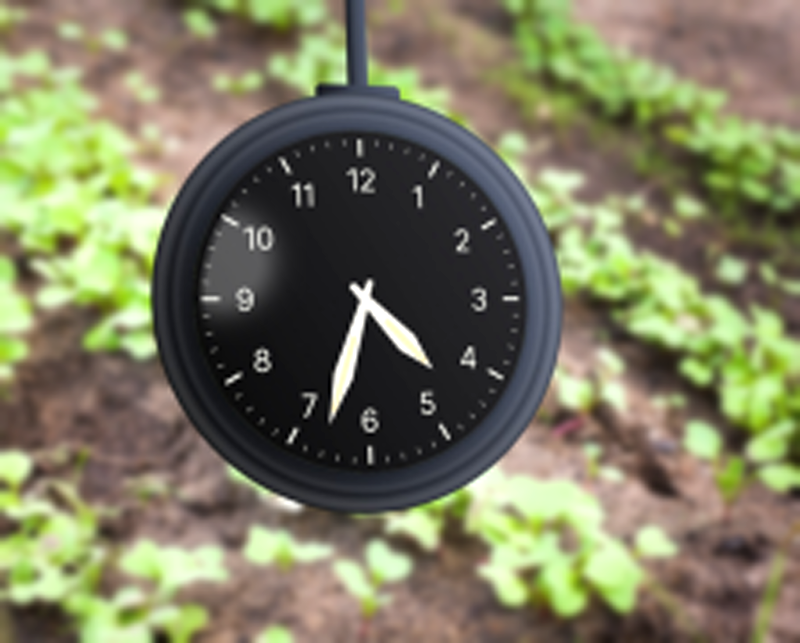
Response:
4.33
